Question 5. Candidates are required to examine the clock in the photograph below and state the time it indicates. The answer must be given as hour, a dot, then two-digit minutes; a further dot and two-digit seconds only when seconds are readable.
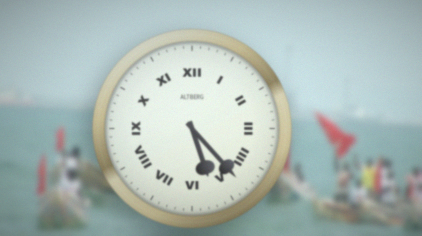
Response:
5.23
